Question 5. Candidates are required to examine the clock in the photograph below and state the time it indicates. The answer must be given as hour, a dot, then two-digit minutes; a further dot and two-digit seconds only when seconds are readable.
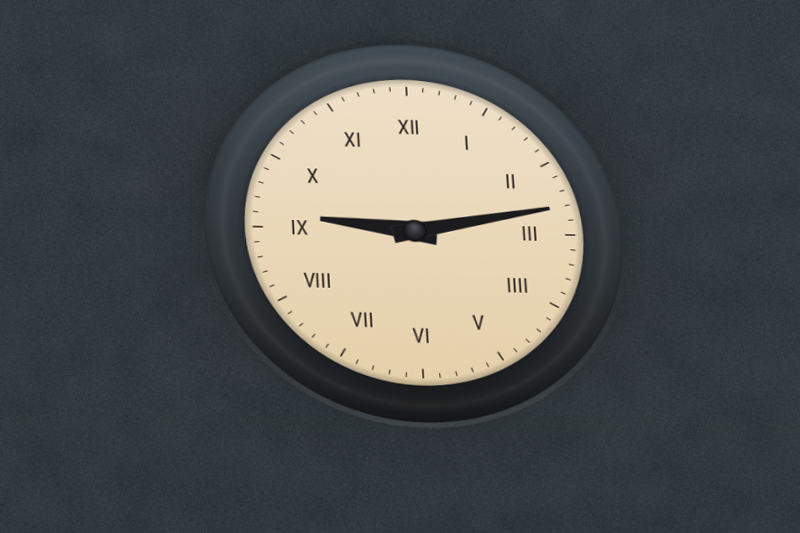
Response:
9.13
